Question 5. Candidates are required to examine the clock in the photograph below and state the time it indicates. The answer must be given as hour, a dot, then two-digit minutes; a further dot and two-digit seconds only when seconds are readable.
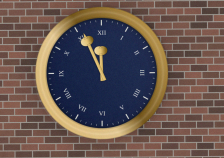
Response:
11.56
